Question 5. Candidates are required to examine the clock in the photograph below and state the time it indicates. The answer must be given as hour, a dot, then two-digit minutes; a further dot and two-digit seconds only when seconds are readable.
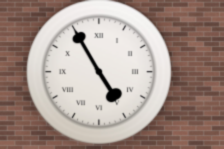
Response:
4.55
